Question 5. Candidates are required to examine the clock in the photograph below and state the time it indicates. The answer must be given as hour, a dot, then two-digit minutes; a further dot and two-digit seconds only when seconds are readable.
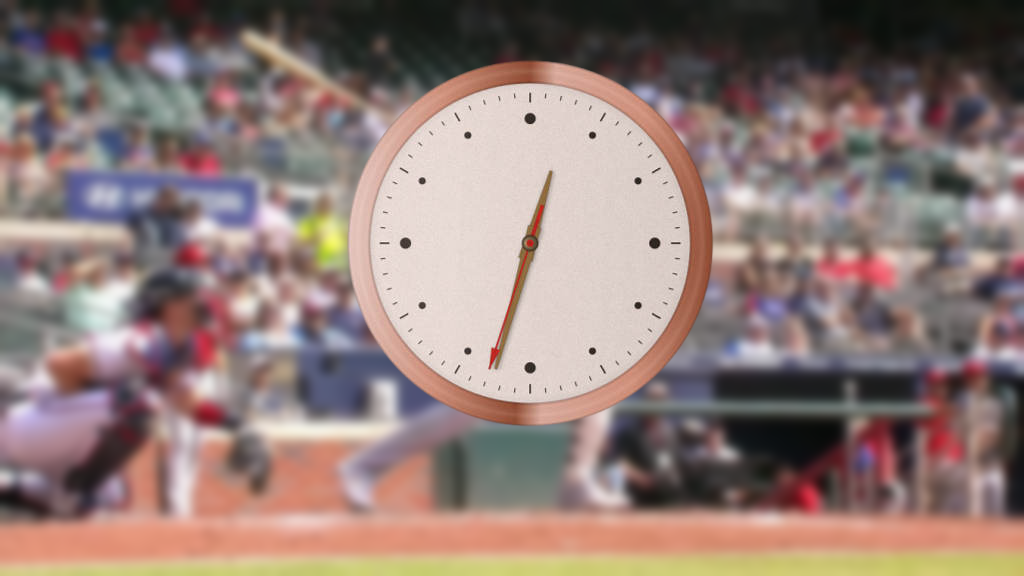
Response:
12.32.33
